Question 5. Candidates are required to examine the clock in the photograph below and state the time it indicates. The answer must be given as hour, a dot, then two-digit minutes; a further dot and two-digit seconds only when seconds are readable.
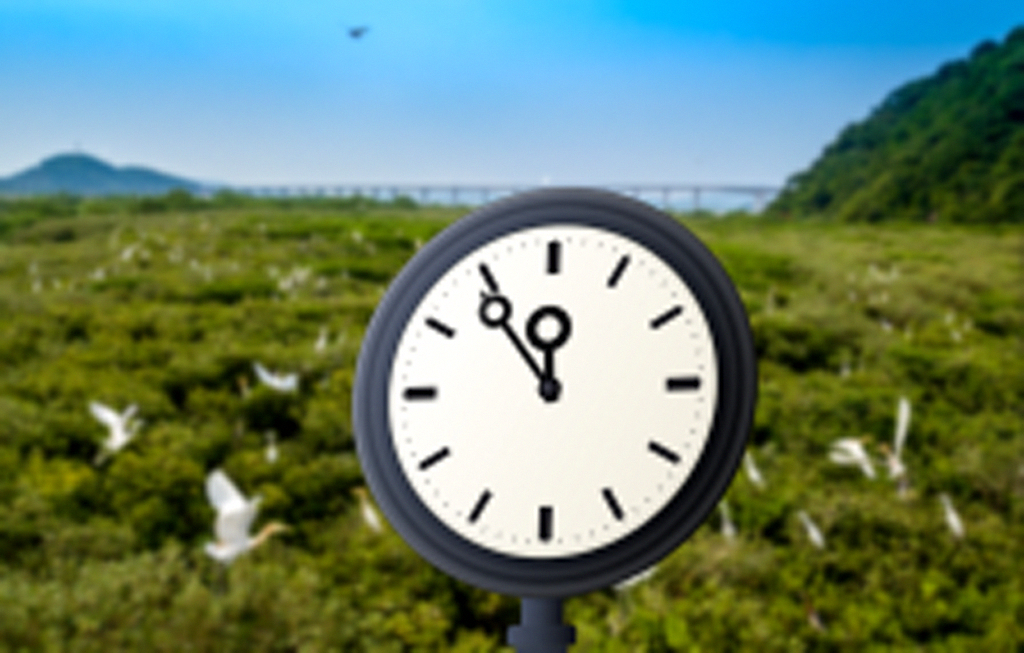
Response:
11.54
